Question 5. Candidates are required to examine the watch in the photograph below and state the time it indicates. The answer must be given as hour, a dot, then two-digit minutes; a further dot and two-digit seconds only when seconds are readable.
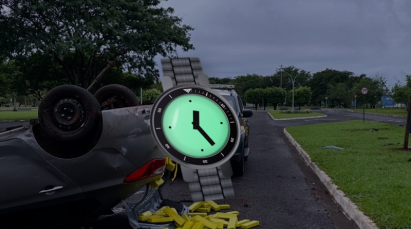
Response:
12.25
